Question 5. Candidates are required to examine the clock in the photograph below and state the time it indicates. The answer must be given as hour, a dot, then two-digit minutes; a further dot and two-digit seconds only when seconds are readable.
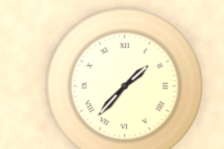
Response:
1.37
